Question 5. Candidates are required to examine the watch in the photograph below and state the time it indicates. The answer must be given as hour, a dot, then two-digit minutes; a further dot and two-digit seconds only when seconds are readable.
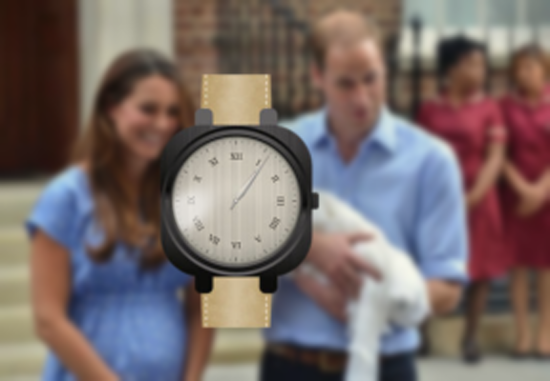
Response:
1.06
